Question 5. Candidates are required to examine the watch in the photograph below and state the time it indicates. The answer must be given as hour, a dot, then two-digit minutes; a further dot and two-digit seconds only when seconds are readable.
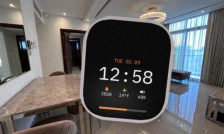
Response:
12.58
